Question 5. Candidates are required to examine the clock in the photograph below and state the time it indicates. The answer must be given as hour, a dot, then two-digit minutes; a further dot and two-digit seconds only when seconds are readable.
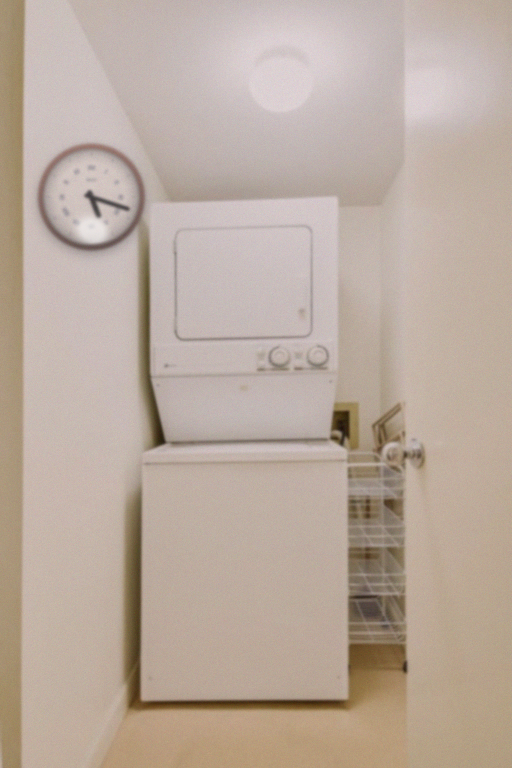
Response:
5.18
